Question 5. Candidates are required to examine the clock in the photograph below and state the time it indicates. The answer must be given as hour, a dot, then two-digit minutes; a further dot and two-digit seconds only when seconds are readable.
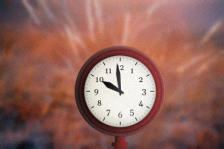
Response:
9.59
